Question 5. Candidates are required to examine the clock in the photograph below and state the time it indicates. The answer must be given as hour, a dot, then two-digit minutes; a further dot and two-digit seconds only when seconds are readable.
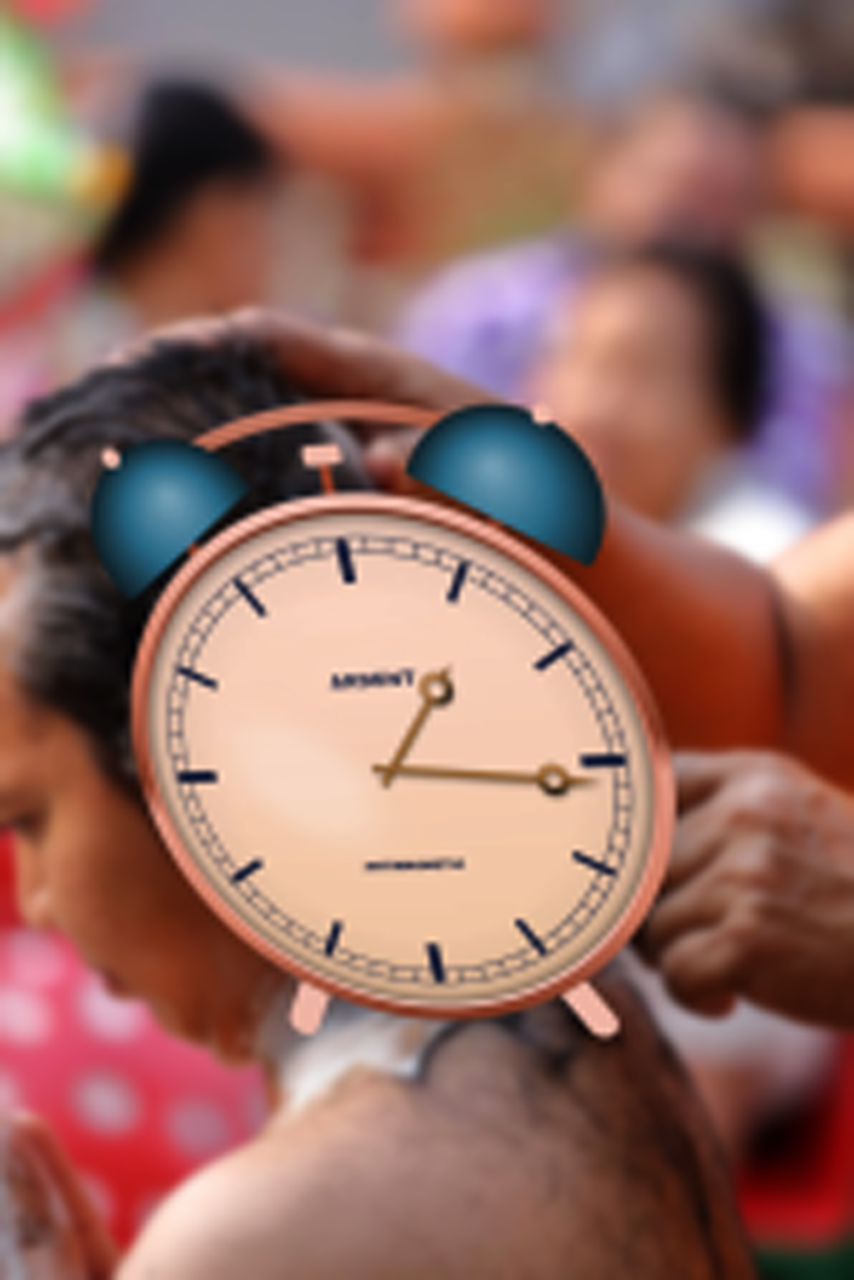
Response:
1.16
